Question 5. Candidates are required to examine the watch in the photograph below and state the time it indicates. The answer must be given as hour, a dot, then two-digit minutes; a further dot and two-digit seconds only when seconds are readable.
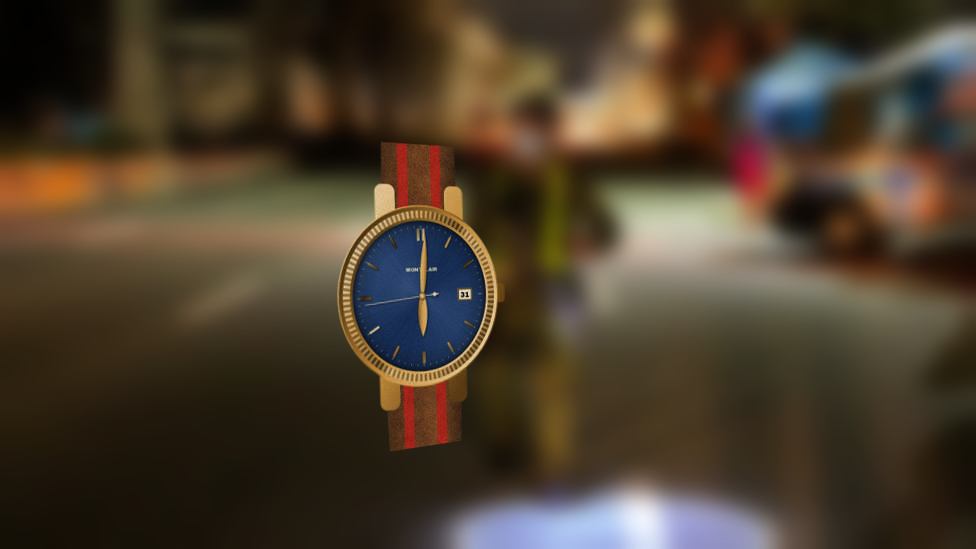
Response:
6.00.44
